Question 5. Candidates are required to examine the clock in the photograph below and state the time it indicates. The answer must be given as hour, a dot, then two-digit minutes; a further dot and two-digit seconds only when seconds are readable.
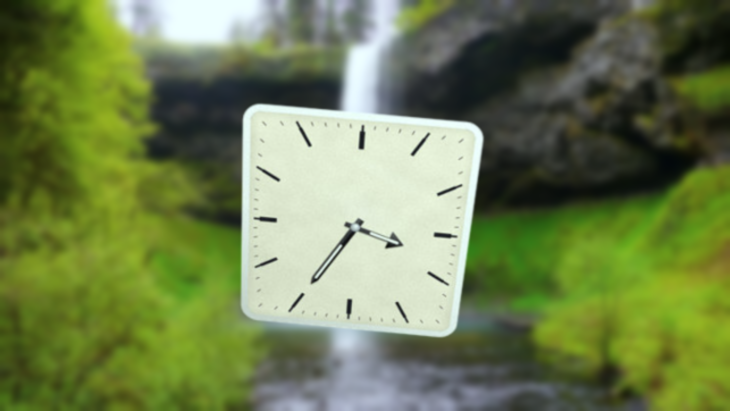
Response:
3.35
